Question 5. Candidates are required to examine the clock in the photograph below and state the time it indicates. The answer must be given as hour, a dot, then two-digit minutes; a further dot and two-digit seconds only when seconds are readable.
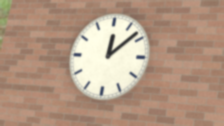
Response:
12.08
